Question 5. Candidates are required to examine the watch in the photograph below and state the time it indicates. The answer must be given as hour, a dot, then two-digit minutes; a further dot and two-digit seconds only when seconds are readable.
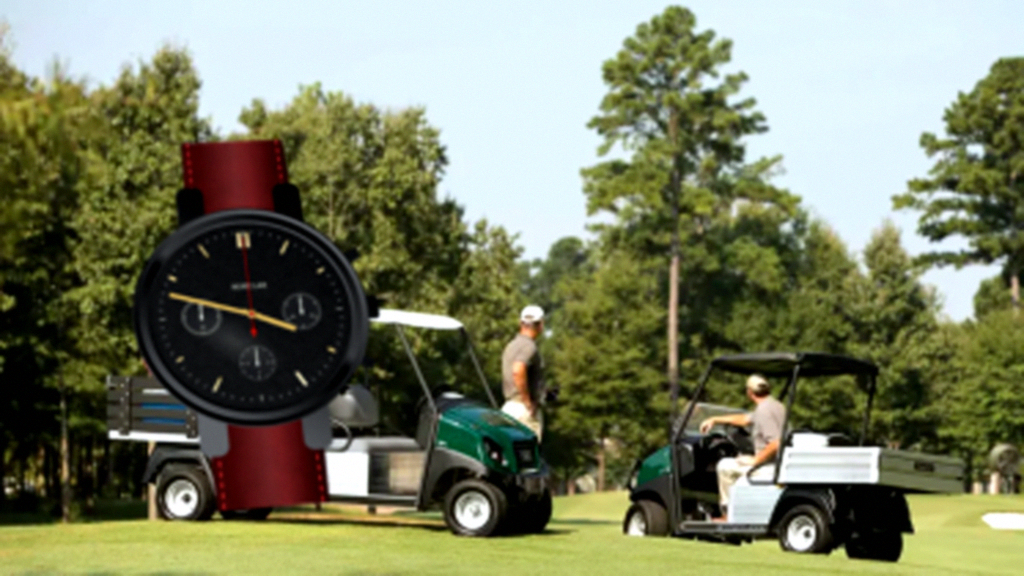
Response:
3.48
